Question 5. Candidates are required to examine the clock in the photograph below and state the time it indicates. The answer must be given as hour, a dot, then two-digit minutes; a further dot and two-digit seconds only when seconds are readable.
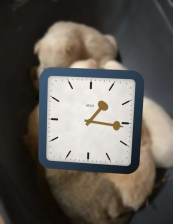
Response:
1.16
